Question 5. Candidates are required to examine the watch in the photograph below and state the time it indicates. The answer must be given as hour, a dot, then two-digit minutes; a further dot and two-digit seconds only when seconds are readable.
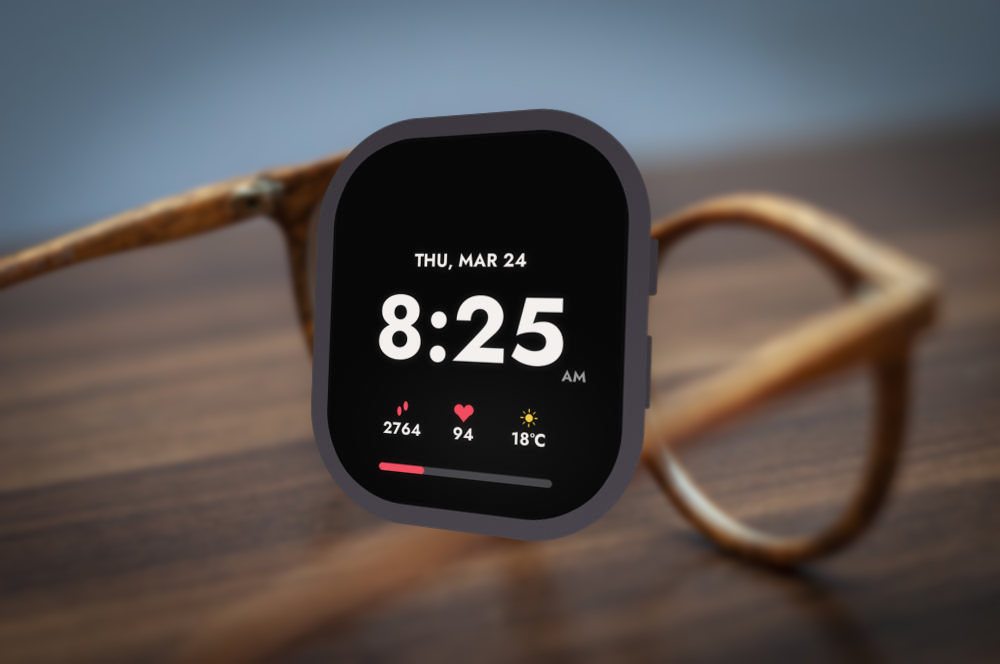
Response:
8.25
